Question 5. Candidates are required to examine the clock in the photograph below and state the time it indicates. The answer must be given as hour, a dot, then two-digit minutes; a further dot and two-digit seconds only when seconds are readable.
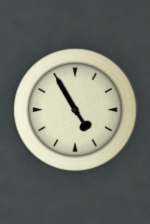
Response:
4.55
